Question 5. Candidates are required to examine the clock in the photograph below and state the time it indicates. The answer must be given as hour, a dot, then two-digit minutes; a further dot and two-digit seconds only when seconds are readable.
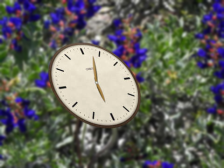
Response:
6.03
